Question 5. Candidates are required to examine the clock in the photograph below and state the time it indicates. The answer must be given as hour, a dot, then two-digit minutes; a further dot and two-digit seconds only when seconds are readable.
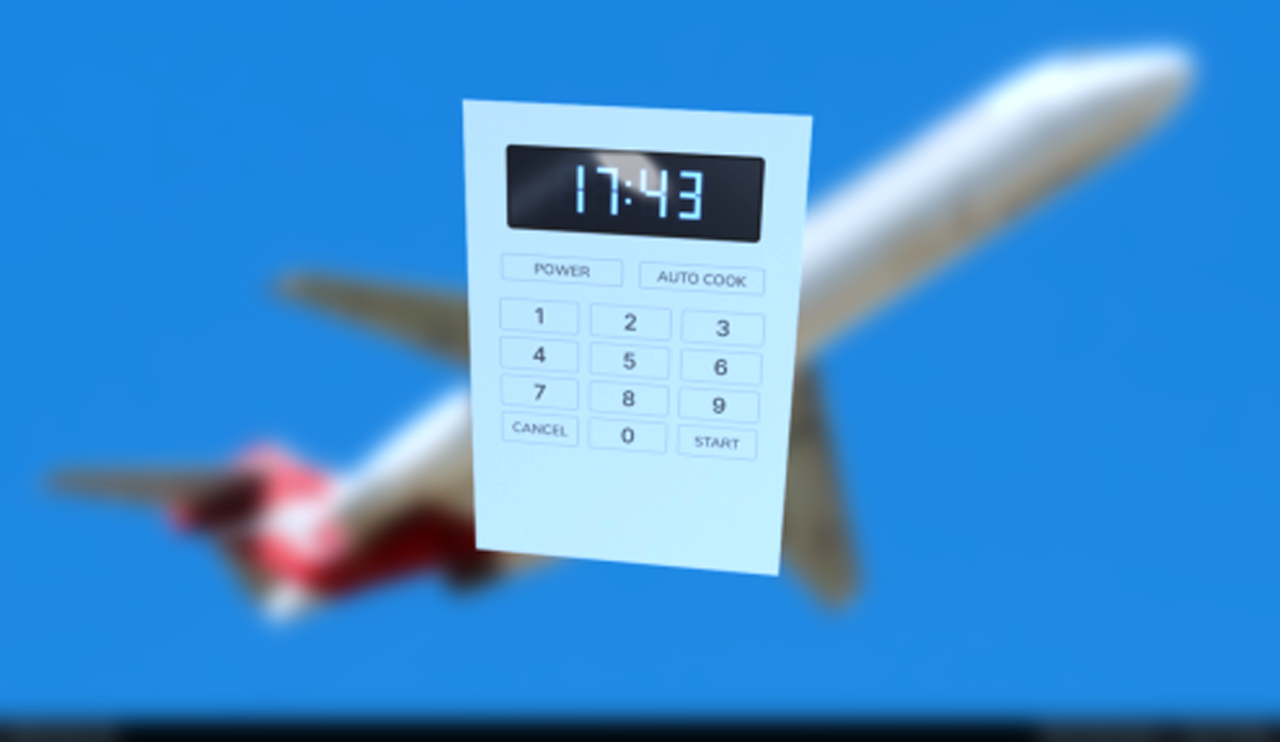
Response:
17.43
